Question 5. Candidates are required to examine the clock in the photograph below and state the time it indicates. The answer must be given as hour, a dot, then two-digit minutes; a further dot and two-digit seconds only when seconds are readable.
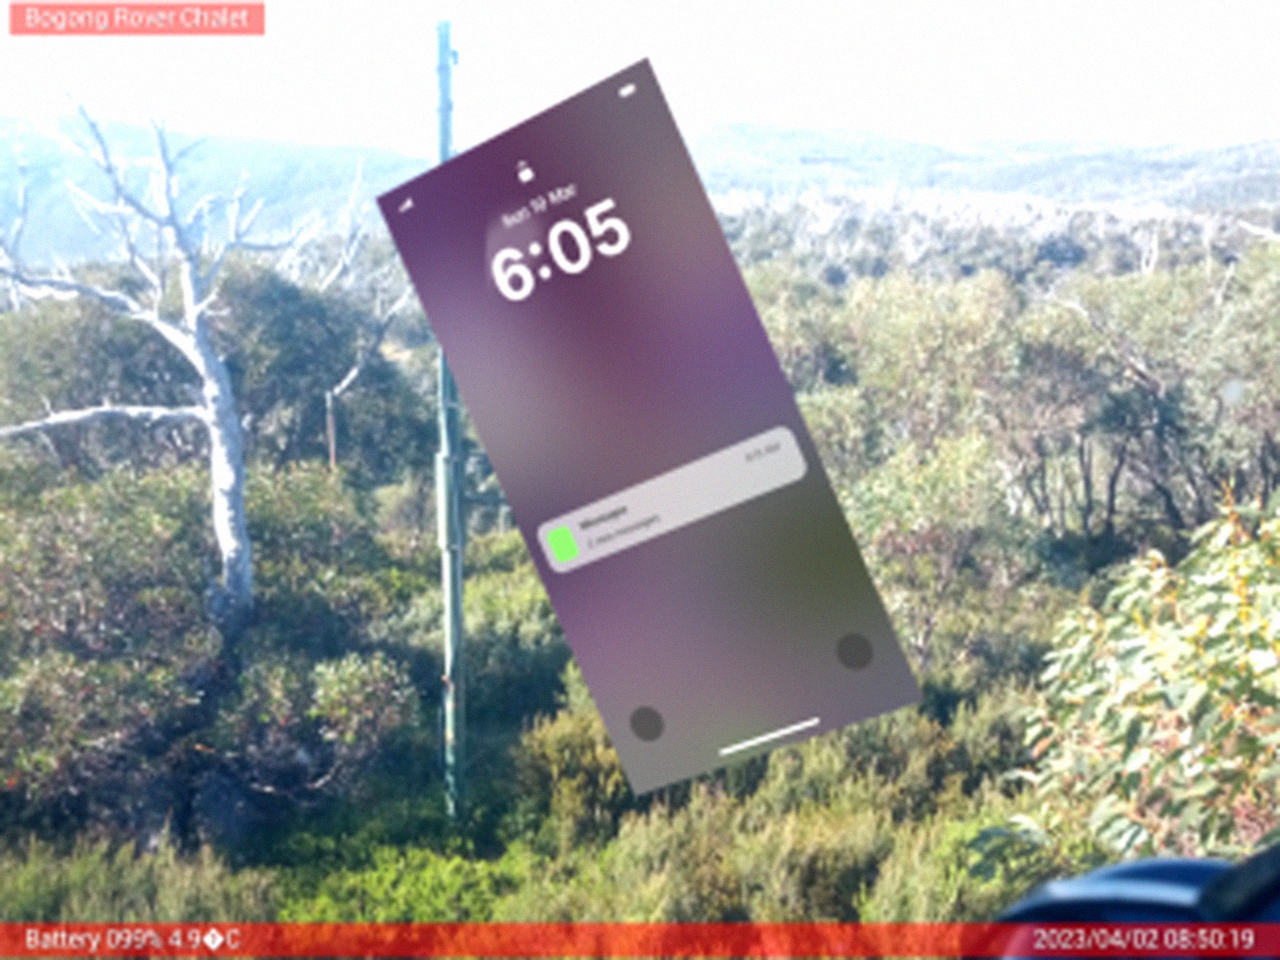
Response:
6.05
